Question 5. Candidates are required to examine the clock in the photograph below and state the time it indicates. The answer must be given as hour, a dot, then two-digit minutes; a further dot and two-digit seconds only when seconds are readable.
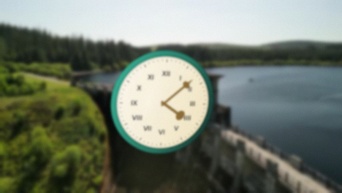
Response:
4.08
